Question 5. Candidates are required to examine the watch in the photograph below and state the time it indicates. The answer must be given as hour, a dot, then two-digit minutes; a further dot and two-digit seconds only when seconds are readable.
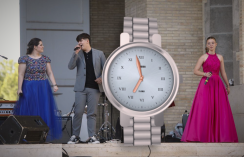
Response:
6.58
